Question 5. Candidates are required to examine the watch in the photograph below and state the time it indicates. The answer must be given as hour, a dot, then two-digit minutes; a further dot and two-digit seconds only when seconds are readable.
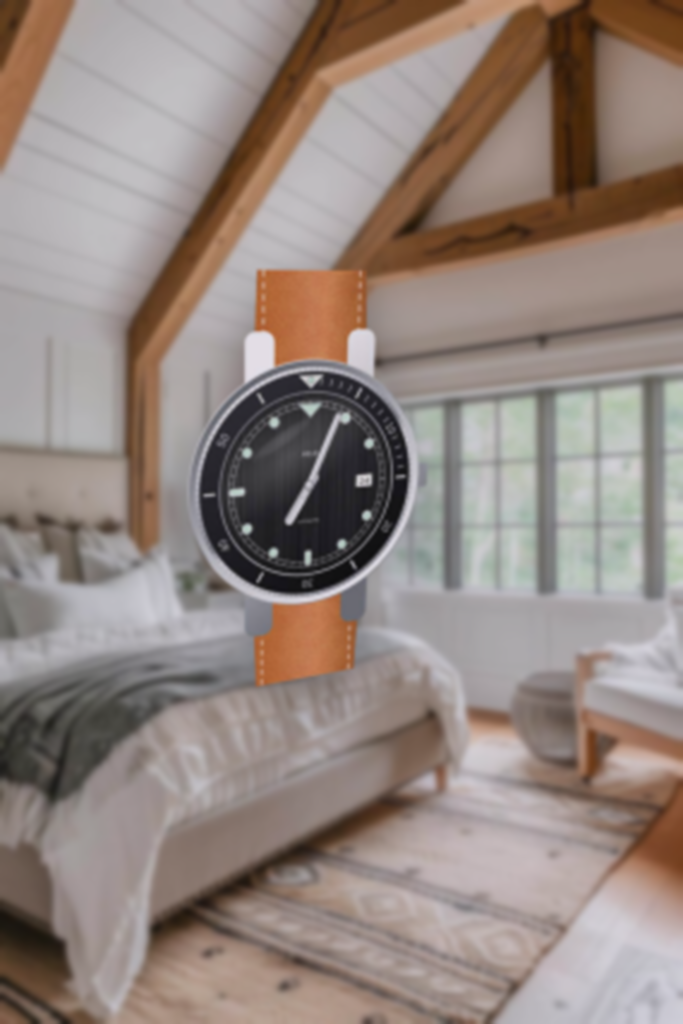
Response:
7.04
